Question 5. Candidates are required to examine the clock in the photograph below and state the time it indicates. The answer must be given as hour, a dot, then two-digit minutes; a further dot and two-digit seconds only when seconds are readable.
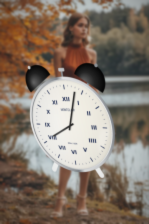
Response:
8.03
